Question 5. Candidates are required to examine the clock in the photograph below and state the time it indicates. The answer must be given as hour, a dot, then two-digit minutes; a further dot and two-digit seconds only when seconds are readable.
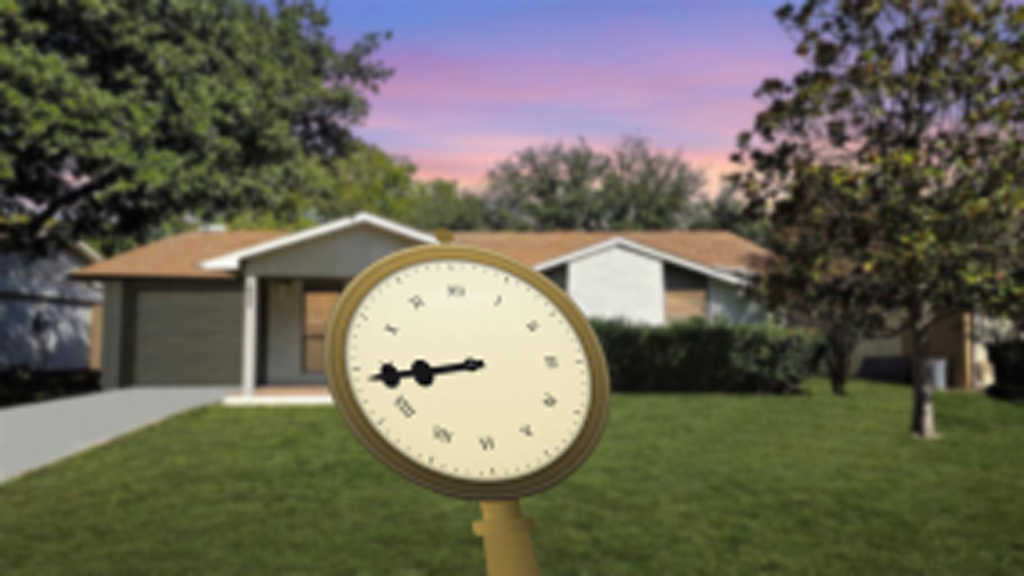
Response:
8.44
